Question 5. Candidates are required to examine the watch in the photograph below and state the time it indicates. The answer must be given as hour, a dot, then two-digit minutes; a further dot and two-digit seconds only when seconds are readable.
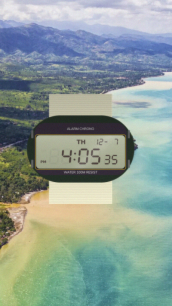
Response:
4.05.35
